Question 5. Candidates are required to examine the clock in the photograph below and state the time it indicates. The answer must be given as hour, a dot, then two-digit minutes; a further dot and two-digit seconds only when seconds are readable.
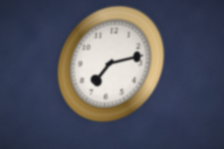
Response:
7.13
